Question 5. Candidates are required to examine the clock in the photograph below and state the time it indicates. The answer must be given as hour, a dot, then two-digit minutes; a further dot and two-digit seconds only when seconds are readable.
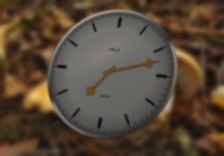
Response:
7.12
